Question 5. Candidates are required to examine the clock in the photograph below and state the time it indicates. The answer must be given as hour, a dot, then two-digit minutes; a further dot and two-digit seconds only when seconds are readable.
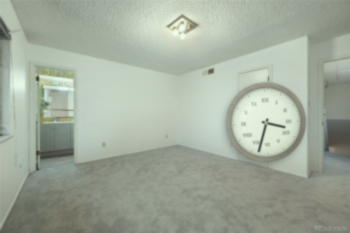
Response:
3.33
